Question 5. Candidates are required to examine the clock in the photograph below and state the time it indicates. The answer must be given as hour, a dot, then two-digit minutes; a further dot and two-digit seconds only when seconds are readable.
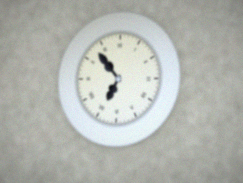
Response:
6.53
